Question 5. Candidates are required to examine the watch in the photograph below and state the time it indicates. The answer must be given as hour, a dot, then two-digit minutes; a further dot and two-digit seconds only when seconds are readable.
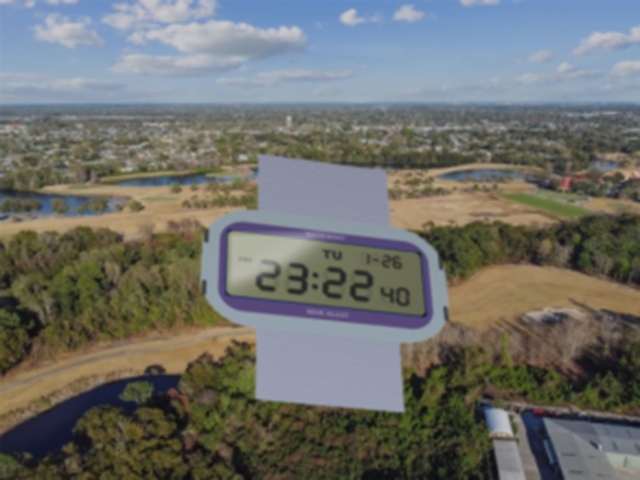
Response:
23.22.40
